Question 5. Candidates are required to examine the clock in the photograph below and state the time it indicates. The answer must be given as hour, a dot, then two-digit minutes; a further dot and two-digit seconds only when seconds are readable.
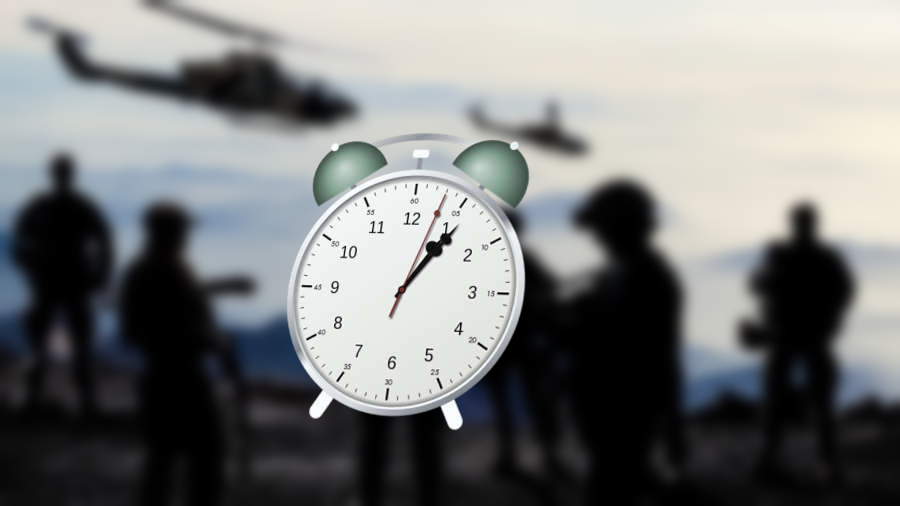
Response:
1.06.03
